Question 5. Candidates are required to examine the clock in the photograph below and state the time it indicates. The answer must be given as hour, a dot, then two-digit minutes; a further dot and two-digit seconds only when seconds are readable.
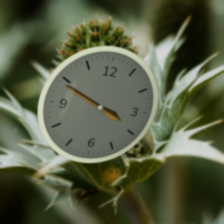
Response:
3.49
